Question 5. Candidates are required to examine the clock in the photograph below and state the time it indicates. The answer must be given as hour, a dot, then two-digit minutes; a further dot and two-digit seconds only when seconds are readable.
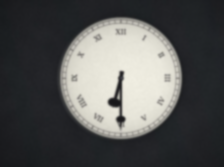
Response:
6.30
